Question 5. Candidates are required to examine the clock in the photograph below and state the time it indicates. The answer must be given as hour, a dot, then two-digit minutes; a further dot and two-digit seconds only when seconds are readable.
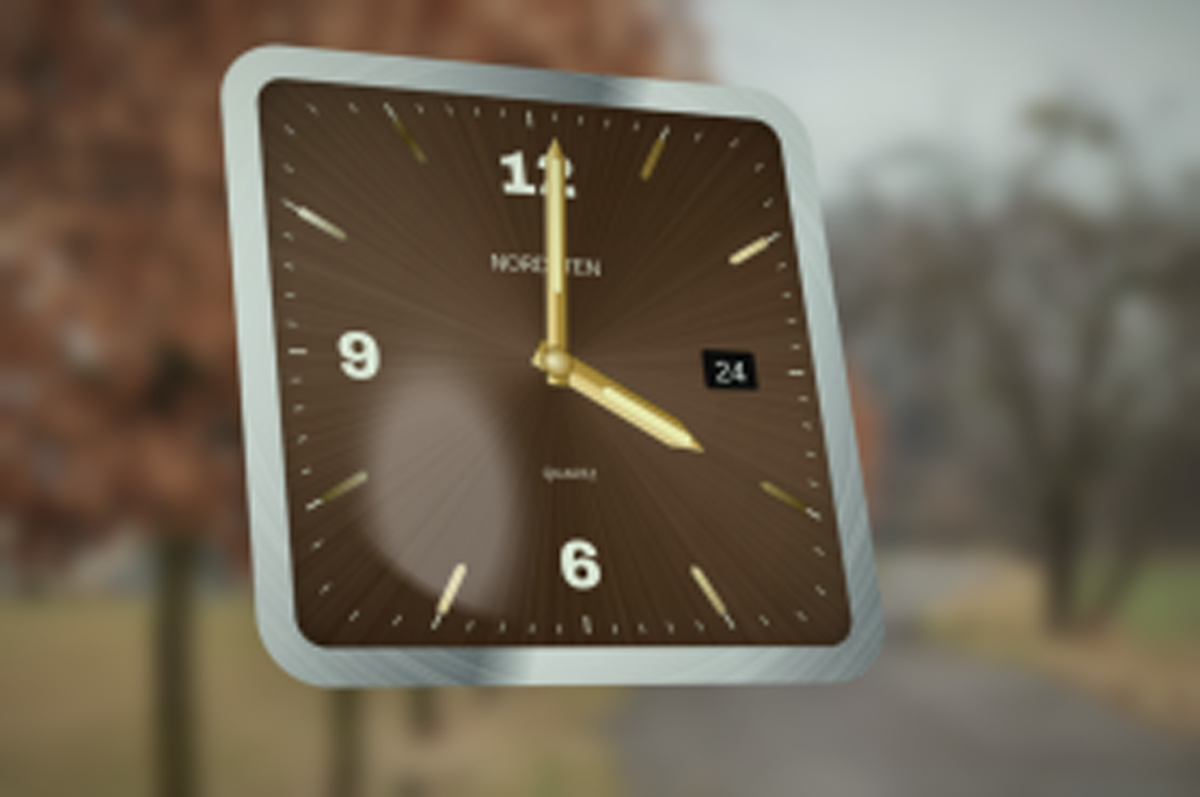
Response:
4.01
